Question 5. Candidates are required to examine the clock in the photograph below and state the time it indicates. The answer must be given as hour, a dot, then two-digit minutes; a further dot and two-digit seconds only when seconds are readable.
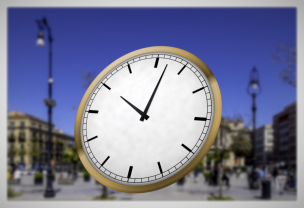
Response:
10.02
